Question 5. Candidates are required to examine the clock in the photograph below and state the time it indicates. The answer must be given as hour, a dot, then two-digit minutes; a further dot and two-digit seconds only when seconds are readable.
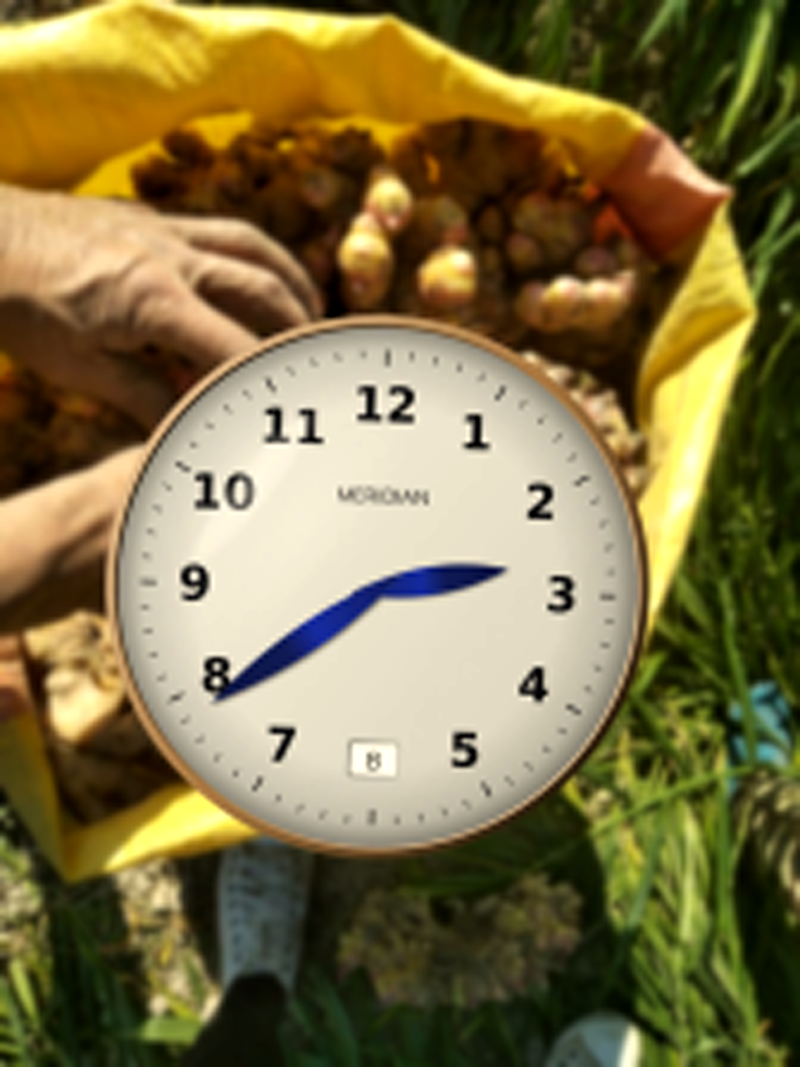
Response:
2.39
